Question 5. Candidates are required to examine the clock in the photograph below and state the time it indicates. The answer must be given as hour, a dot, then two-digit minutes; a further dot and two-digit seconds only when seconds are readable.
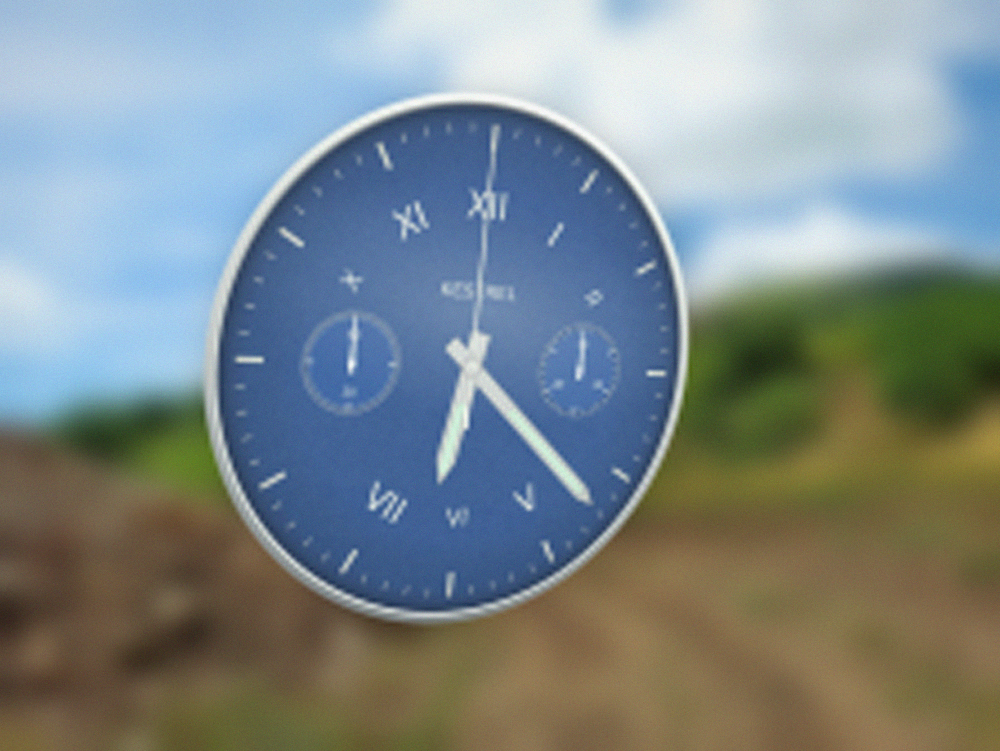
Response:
6.22
